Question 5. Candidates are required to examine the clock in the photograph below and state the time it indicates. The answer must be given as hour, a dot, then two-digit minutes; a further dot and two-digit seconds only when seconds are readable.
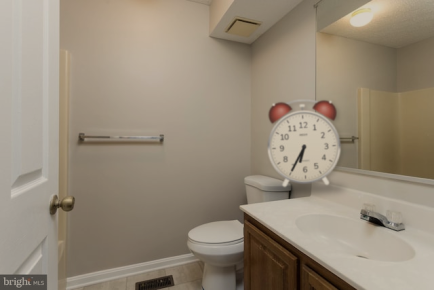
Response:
6.35
